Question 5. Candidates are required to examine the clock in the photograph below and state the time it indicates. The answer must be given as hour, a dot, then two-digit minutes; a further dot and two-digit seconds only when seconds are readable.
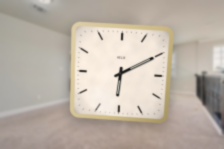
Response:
6.10
